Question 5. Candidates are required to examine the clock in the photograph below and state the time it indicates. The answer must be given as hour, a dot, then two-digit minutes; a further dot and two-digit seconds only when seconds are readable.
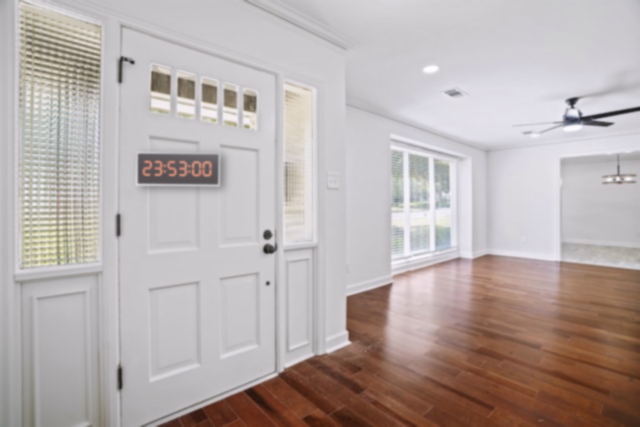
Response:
23.53.00
